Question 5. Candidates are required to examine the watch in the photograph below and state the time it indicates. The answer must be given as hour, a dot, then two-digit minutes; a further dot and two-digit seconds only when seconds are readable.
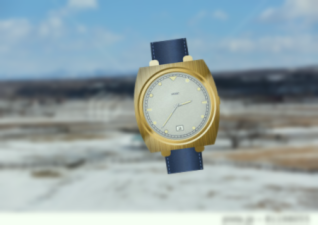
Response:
2.37
